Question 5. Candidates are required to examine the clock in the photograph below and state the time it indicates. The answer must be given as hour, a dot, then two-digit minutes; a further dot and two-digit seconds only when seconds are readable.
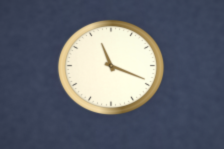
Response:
11.19
